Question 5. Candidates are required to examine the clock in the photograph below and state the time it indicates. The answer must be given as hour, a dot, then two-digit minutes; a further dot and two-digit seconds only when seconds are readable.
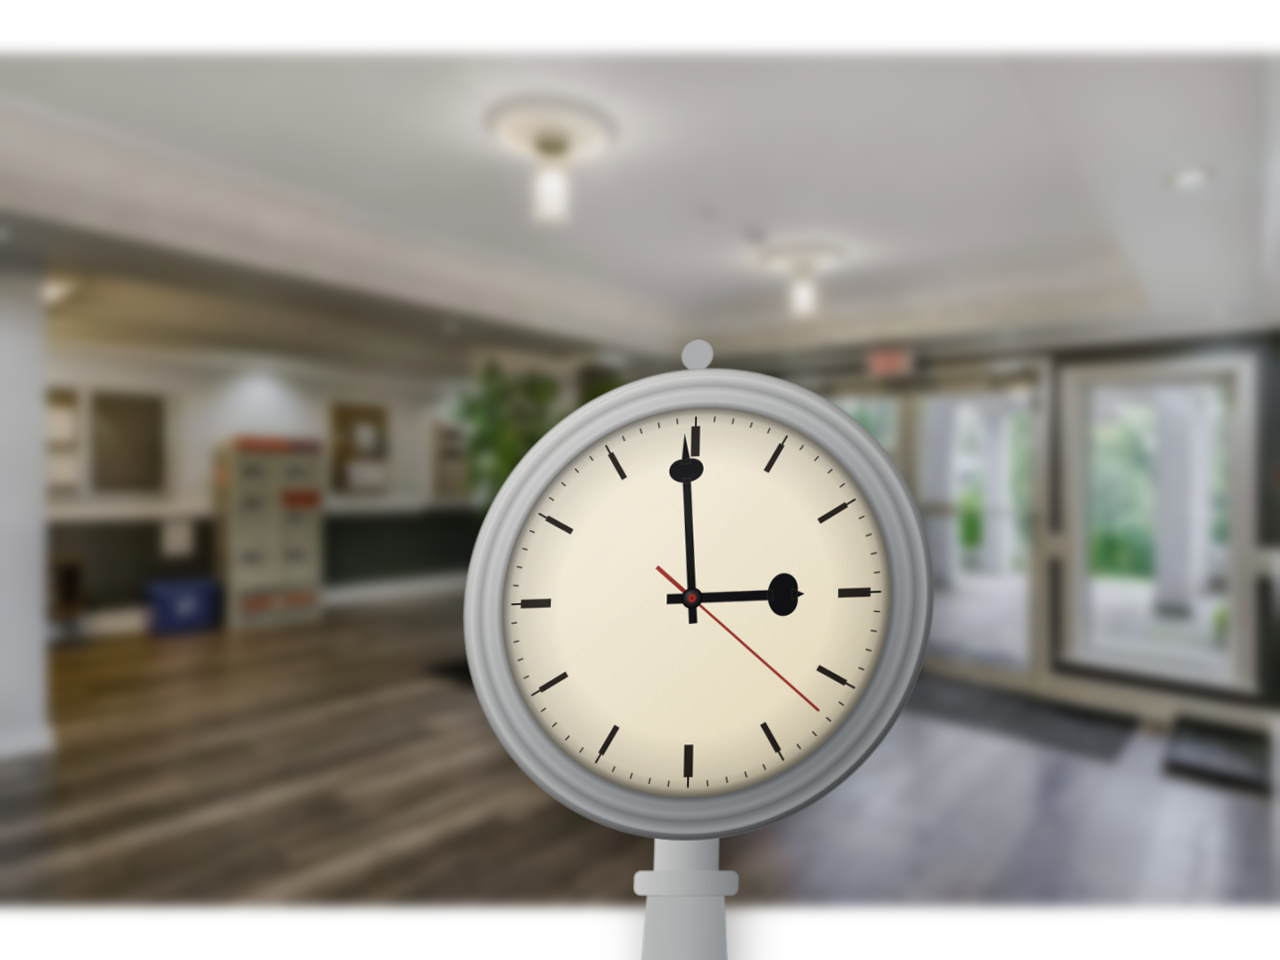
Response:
2.59.22
